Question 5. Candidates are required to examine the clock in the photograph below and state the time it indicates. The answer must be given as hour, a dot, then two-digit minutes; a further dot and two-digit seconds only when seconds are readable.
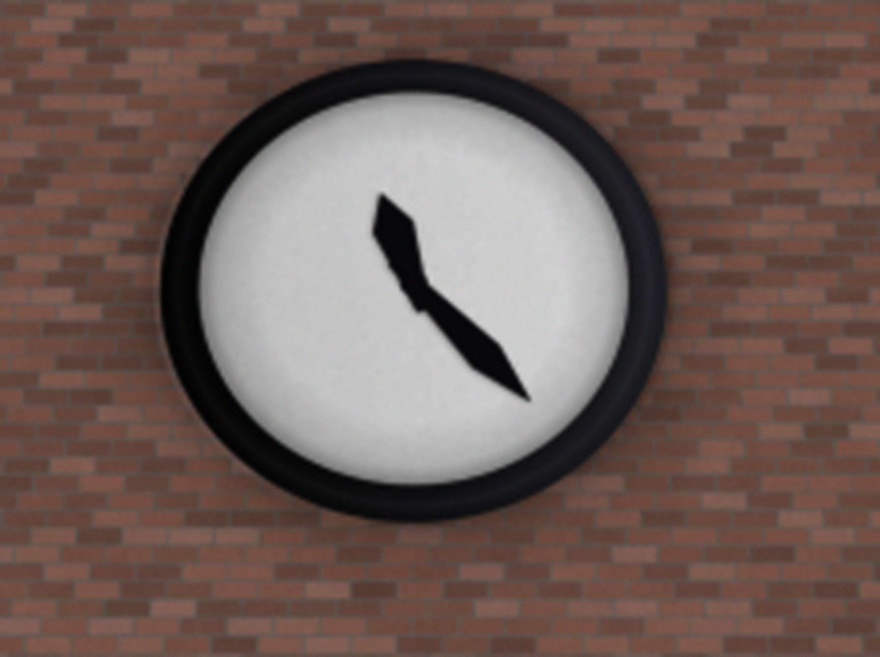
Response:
11.23
